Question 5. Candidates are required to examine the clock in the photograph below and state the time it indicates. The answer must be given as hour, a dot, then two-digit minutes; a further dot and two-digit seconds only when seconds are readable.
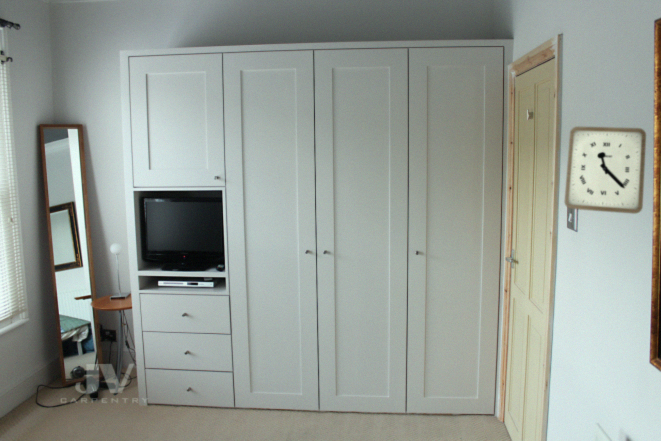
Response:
11.22
